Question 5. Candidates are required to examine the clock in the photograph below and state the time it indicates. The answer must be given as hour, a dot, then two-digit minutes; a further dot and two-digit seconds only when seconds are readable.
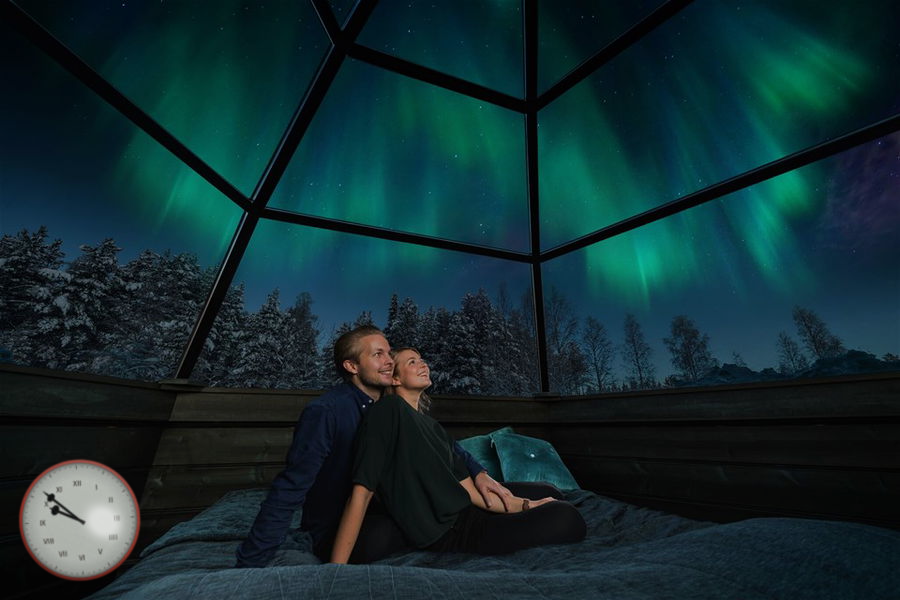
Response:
9.52
